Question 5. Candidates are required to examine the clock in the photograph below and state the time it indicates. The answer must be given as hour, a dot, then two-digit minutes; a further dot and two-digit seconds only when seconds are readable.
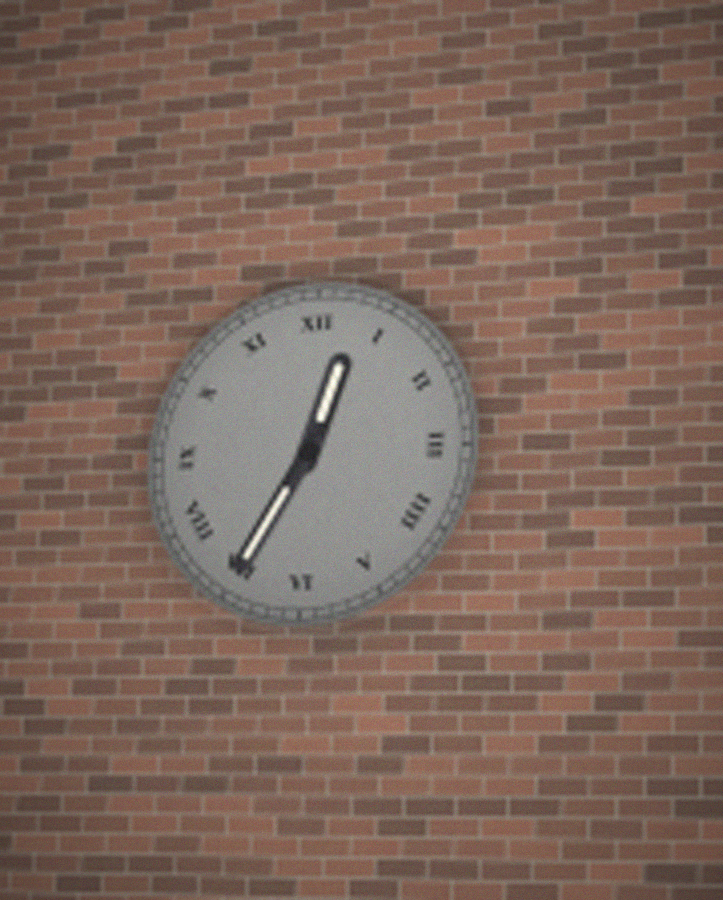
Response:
12.35
